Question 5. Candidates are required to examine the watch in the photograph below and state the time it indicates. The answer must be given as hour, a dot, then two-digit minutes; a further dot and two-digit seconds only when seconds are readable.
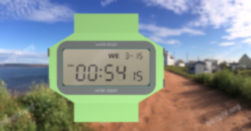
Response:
0.54.15
